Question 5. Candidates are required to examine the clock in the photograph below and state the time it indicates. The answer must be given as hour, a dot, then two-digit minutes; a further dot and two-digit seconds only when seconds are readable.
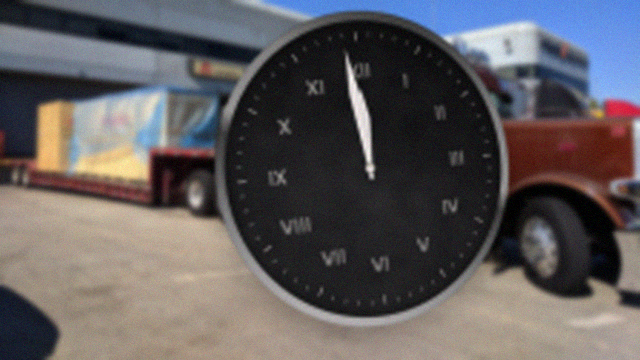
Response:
11.59
